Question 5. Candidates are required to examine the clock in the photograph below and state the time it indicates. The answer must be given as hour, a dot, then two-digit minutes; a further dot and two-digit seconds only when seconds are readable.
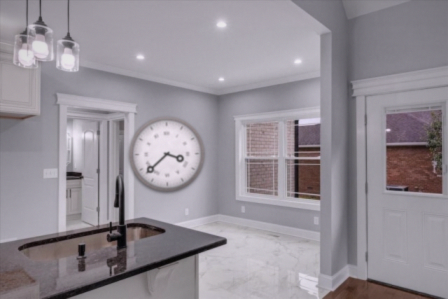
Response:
3.38
